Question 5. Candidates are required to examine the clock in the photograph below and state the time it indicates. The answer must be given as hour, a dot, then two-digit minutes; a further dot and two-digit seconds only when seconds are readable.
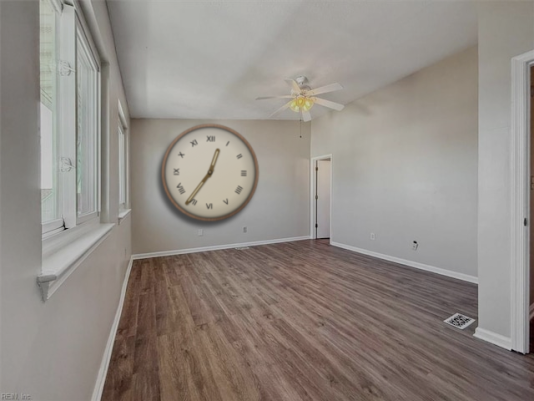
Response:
12.36
